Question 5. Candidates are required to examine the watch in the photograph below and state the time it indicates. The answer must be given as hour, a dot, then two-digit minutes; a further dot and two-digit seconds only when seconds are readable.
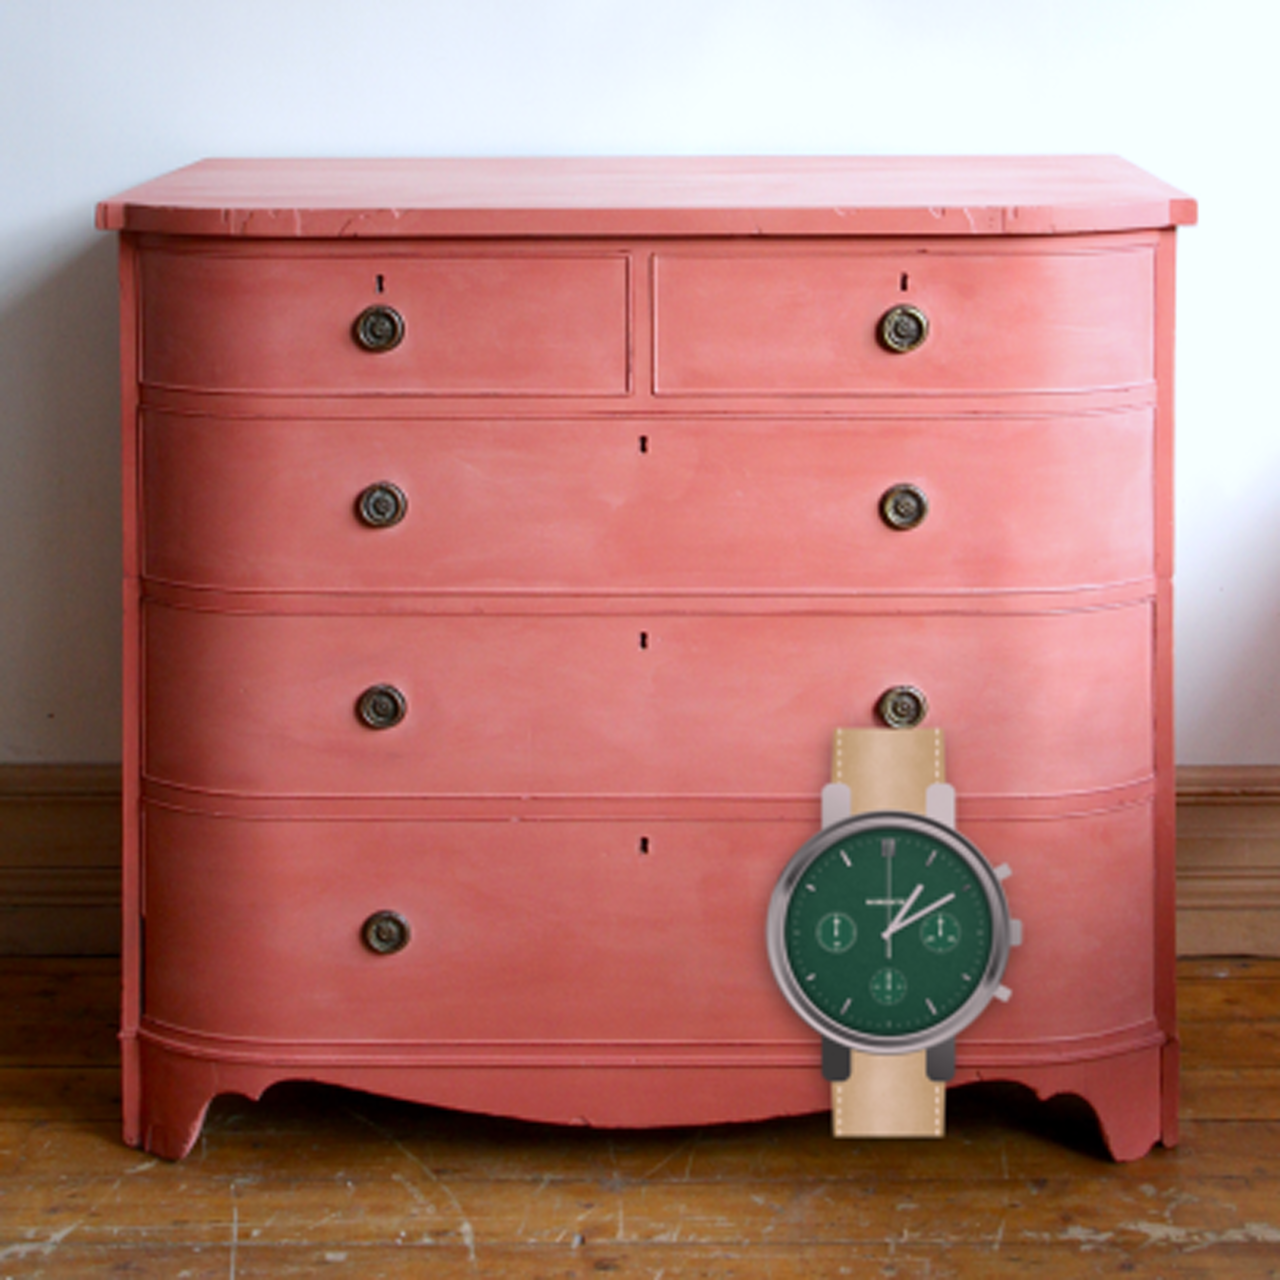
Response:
1.10
